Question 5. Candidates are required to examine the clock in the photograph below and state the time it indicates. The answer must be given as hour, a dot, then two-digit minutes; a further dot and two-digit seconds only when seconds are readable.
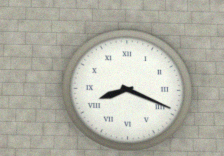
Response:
8.19
